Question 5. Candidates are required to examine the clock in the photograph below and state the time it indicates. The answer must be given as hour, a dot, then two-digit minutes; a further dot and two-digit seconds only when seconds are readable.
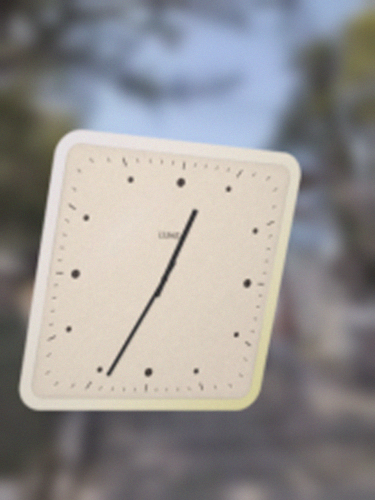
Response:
12.34
